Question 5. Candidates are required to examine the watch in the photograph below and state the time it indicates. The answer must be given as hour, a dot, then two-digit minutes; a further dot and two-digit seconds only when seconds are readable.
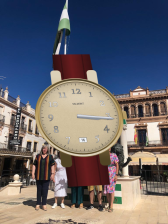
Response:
3.16
